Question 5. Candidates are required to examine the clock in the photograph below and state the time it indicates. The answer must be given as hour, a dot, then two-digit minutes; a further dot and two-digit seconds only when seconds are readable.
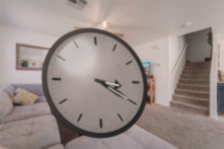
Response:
3.20
